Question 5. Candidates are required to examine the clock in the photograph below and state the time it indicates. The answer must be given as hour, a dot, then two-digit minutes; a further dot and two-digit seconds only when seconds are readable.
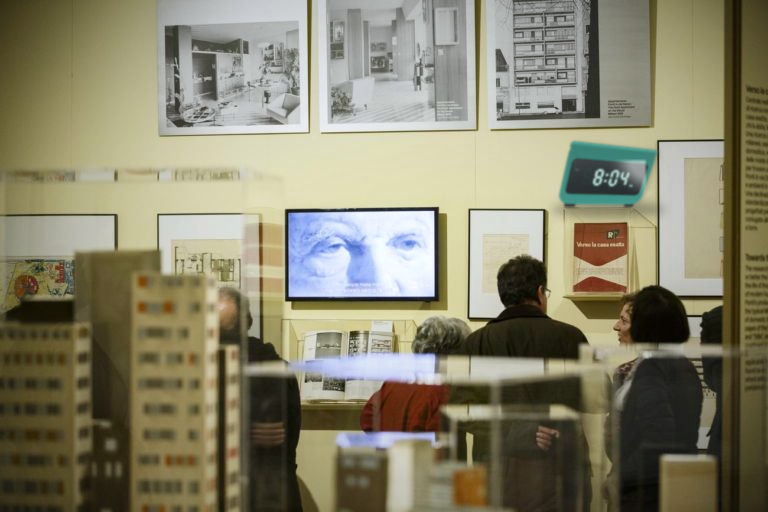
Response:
8.04
